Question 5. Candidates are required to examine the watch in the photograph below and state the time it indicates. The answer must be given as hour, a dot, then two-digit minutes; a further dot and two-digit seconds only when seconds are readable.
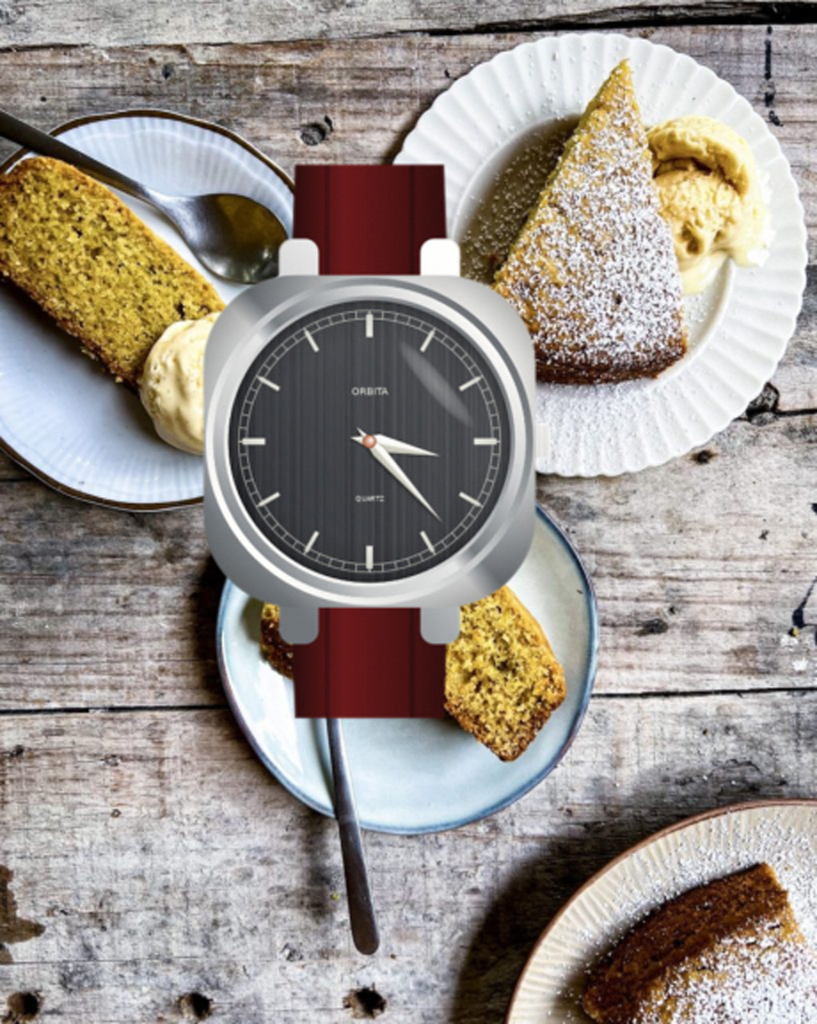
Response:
3.23
